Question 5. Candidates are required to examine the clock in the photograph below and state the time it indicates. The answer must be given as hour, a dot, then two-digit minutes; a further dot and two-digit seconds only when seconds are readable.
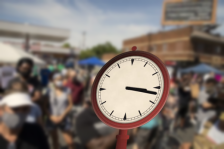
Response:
3.17
